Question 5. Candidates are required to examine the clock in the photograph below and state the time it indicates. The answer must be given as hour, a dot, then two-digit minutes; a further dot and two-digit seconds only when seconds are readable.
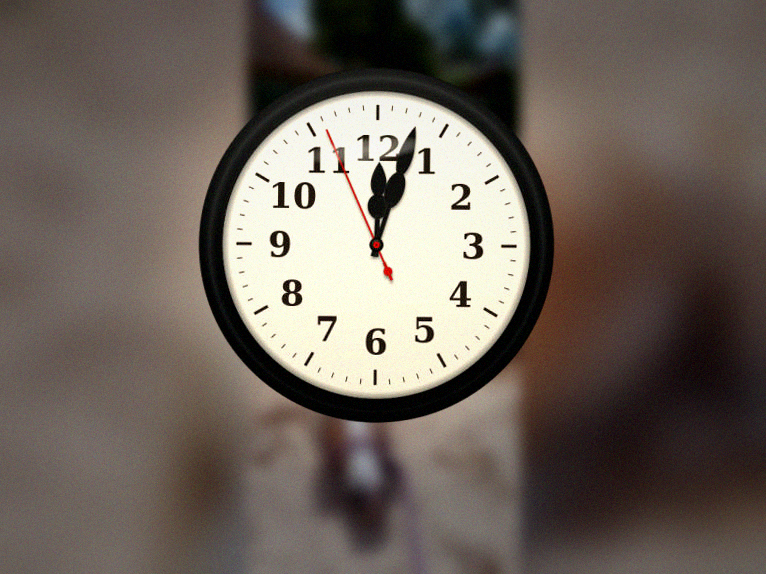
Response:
12.02.56
